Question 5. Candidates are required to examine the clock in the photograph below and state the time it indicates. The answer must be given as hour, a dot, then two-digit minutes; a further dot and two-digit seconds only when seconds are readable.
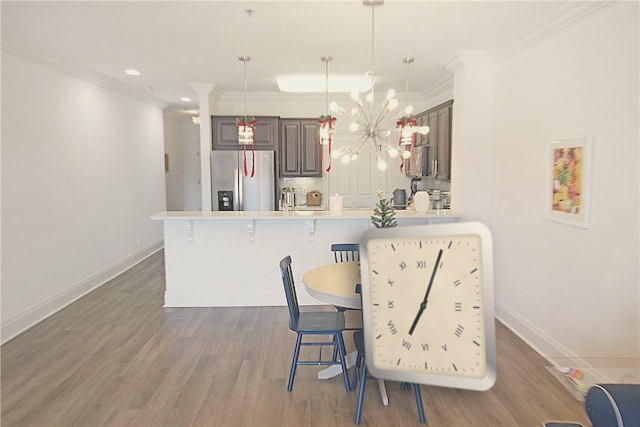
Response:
7.04
